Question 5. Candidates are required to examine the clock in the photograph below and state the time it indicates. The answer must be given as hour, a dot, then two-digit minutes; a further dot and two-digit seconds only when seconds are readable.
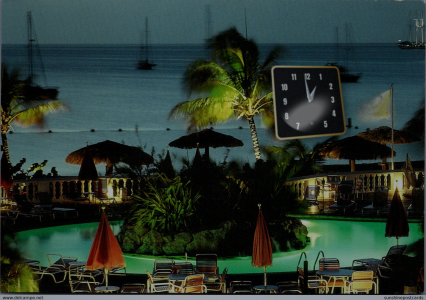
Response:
12.59
